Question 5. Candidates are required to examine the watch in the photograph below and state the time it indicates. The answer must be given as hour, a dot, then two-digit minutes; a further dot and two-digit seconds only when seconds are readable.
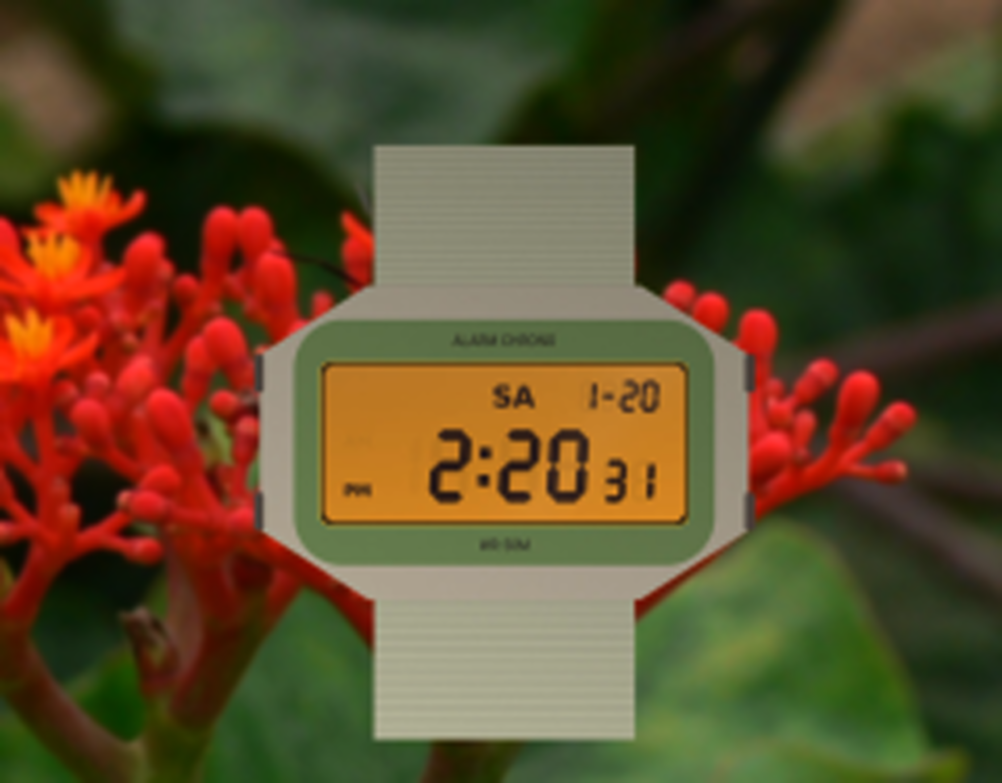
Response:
2.20.31
